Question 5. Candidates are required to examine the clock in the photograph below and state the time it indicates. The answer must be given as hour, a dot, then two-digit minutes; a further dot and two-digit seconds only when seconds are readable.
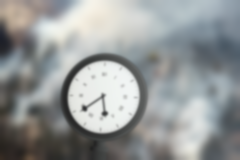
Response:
5.39
